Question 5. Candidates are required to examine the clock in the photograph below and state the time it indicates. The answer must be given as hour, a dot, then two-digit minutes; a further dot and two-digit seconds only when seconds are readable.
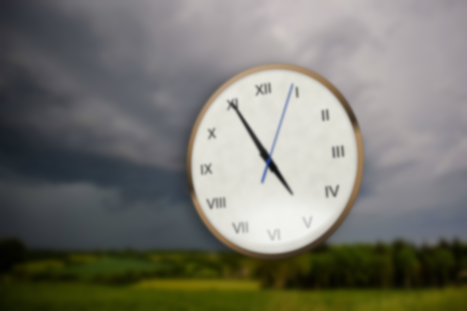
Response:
4.55.04
